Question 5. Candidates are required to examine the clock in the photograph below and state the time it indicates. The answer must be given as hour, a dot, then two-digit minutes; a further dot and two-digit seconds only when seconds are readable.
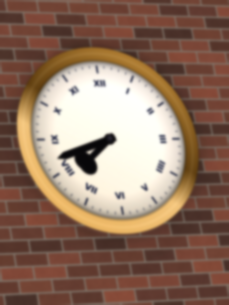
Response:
7.42
